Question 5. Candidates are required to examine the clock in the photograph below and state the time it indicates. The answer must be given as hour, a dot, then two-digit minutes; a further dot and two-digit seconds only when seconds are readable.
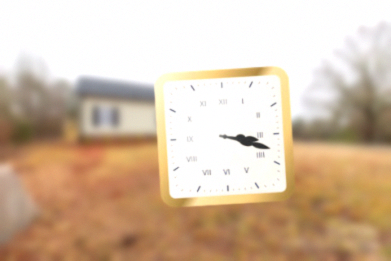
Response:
3.18
